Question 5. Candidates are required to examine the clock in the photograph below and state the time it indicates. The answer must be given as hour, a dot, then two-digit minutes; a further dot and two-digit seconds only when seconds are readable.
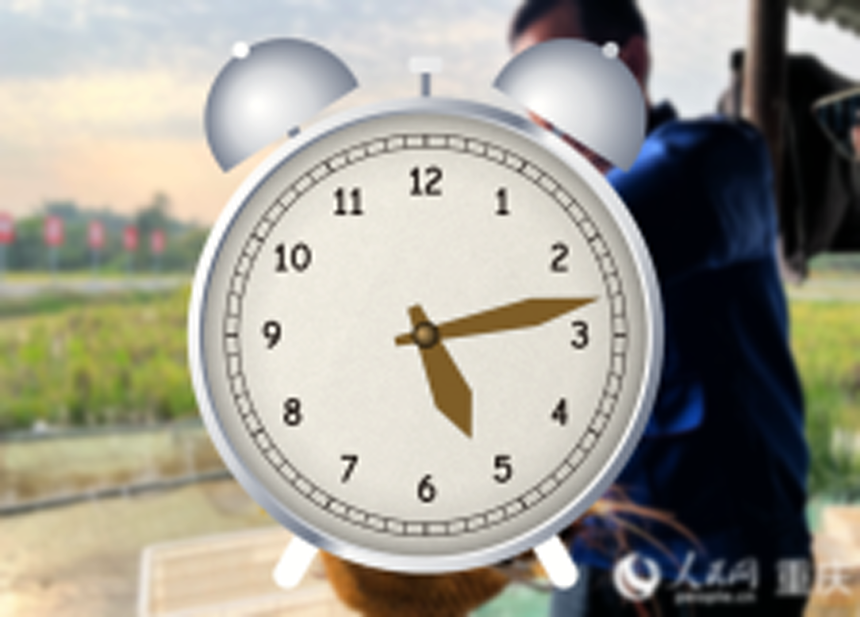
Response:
5.13
